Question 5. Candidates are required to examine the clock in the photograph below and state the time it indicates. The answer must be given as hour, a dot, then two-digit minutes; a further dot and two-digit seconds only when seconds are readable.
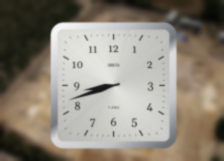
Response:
8.42
